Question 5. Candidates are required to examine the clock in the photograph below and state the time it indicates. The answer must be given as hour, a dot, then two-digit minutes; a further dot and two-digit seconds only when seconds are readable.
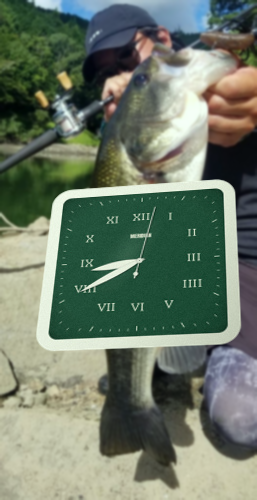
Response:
8.40.02
